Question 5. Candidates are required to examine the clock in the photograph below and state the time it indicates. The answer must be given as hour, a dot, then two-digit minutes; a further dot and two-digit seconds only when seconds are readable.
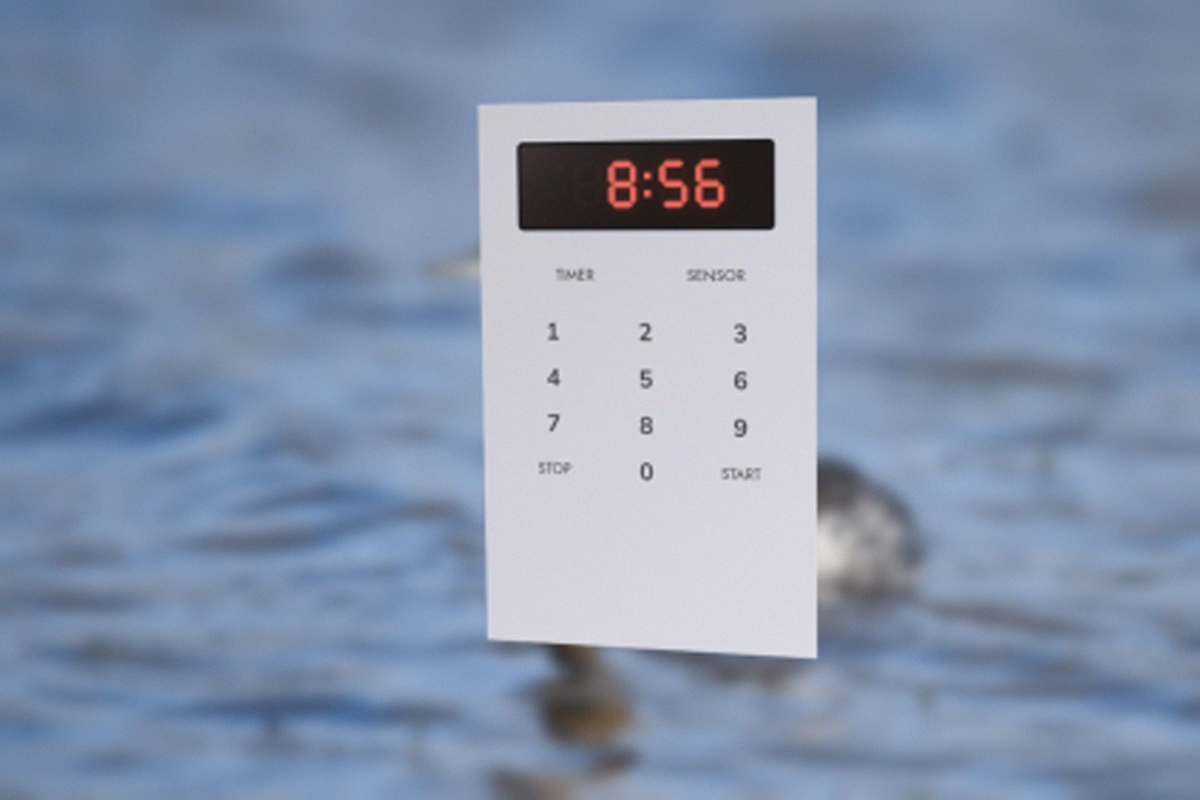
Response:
8.56
